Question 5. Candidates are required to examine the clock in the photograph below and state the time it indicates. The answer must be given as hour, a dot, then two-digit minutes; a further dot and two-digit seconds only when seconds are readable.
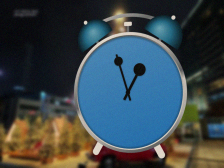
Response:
12.57
